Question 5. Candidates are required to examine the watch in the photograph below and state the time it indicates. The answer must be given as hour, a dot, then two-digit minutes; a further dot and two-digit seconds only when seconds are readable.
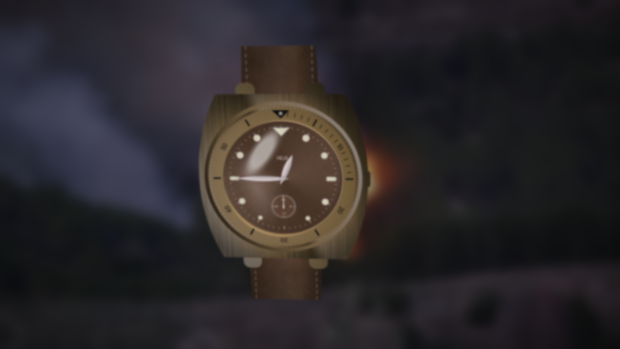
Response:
12.45
